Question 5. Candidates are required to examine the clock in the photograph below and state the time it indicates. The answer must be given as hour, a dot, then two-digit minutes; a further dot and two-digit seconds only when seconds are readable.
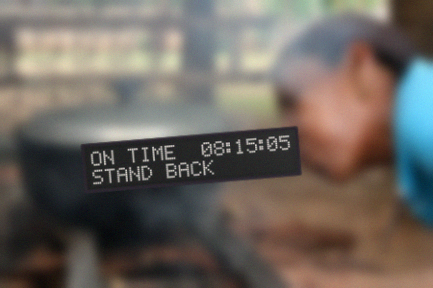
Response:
8.15.05
